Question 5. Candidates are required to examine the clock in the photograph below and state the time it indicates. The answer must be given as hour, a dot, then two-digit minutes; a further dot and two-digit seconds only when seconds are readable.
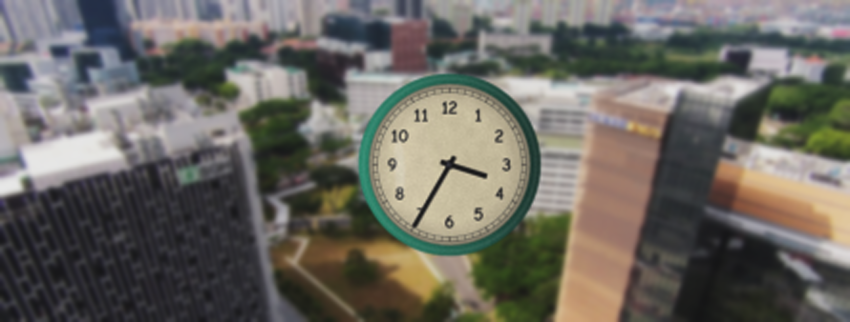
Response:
3.35
